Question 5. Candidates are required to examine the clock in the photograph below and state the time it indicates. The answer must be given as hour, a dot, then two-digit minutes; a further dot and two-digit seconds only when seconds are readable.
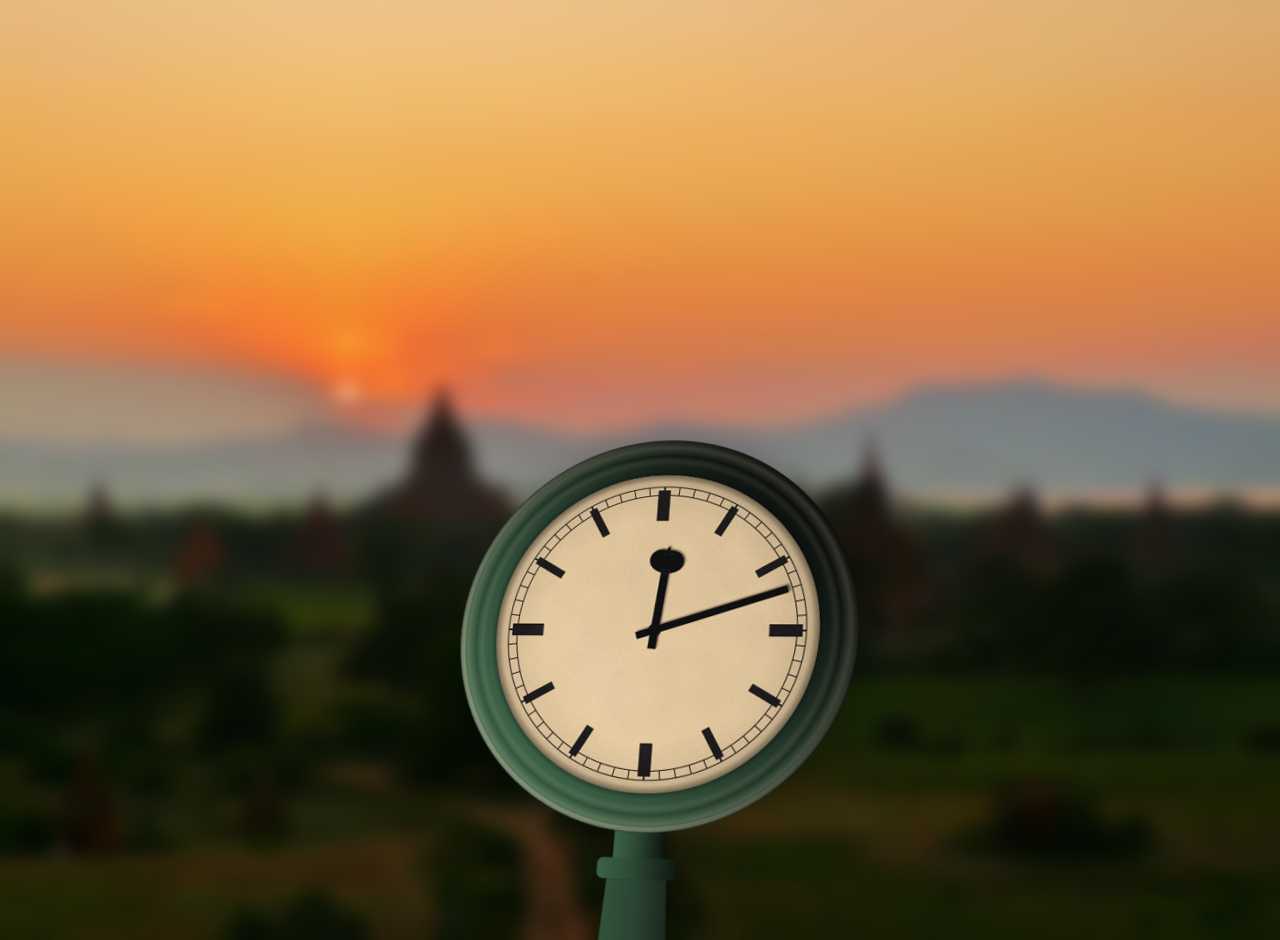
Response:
12.12
